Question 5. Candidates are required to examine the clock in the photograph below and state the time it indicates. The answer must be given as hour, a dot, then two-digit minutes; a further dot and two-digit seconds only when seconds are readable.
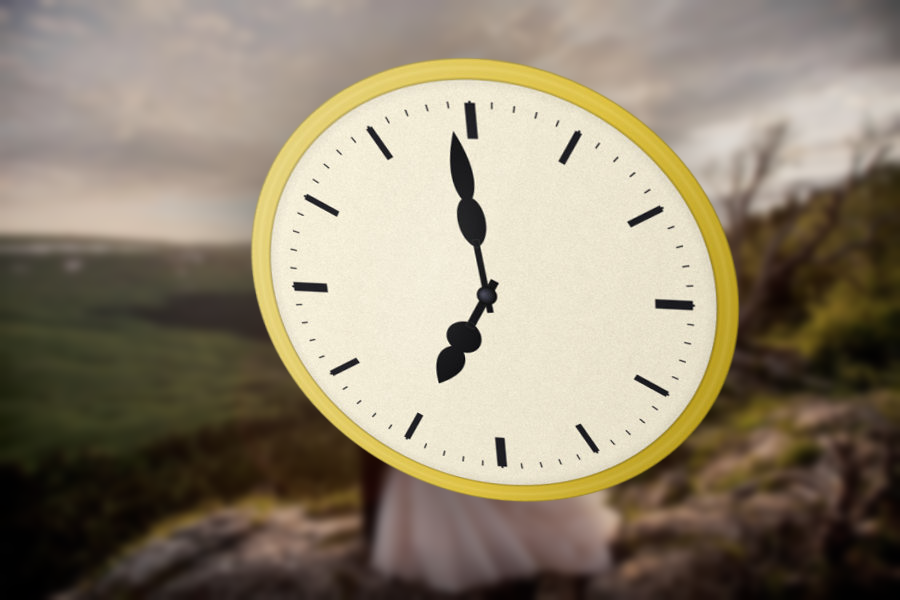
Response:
6.59
